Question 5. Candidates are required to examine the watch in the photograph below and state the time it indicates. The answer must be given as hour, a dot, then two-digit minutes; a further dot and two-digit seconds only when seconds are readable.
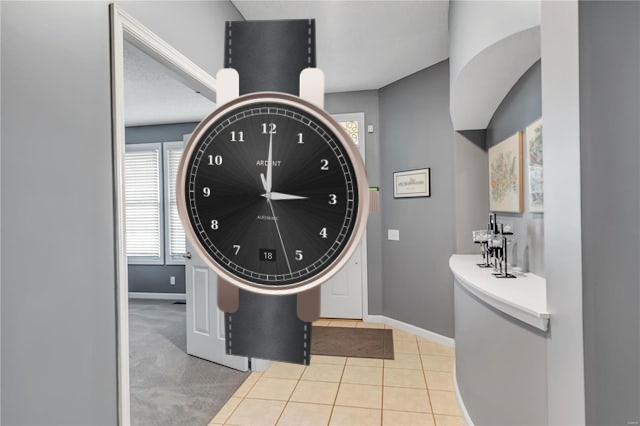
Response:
3.00.27
